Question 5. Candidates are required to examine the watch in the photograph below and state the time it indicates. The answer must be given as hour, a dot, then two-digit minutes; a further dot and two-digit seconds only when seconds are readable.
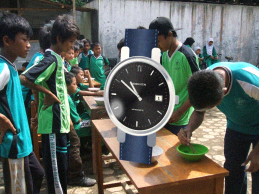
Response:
10.51
